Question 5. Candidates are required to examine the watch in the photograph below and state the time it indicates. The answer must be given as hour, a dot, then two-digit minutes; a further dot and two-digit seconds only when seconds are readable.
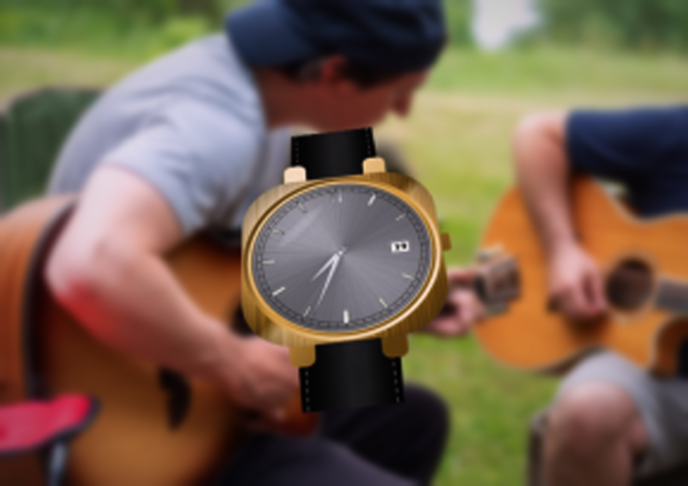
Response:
7.34
